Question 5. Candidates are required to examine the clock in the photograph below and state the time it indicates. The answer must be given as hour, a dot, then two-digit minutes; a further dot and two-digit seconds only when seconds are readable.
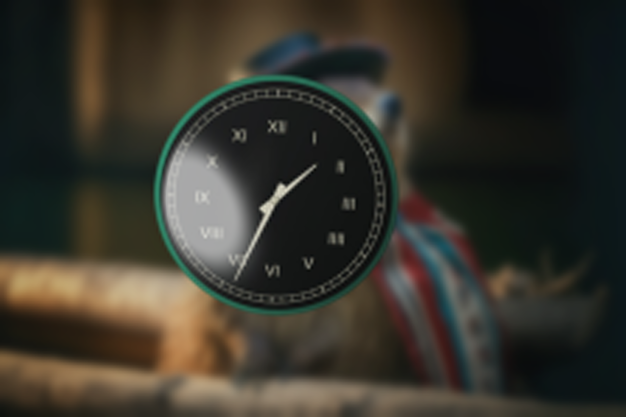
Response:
1.34
